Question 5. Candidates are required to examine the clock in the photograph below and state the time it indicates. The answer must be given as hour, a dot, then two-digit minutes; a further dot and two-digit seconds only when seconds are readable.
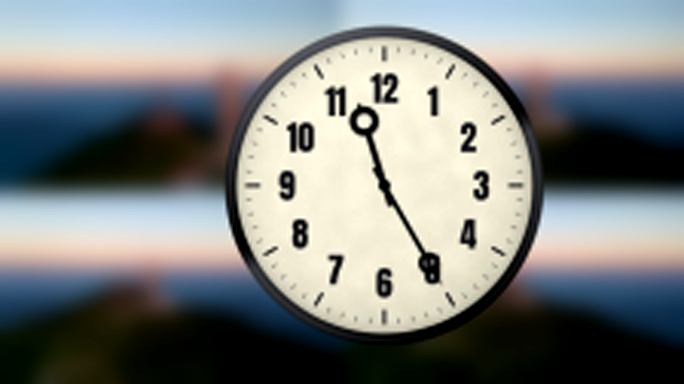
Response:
11.25
